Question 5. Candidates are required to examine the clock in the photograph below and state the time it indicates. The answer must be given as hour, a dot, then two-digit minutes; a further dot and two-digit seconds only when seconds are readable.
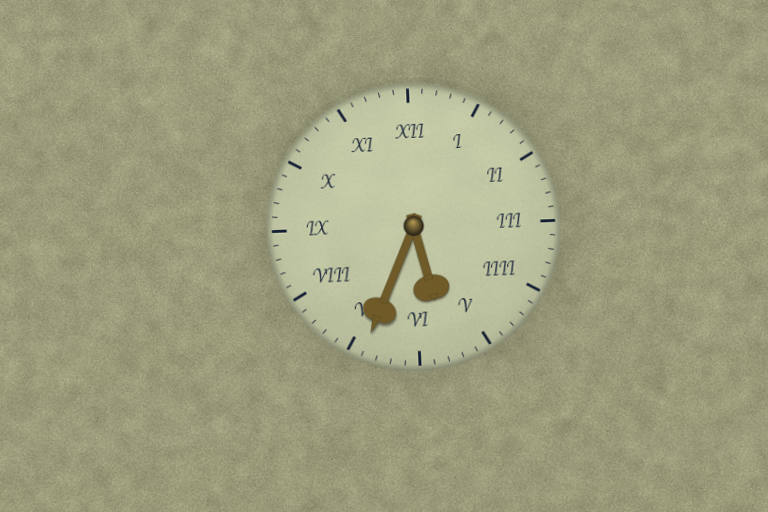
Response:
5.34
